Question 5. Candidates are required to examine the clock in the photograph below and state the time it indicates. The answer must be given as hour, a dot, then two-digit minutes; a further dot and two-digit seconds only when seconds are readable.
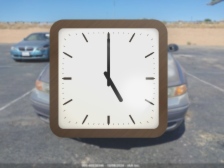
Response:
5.00
